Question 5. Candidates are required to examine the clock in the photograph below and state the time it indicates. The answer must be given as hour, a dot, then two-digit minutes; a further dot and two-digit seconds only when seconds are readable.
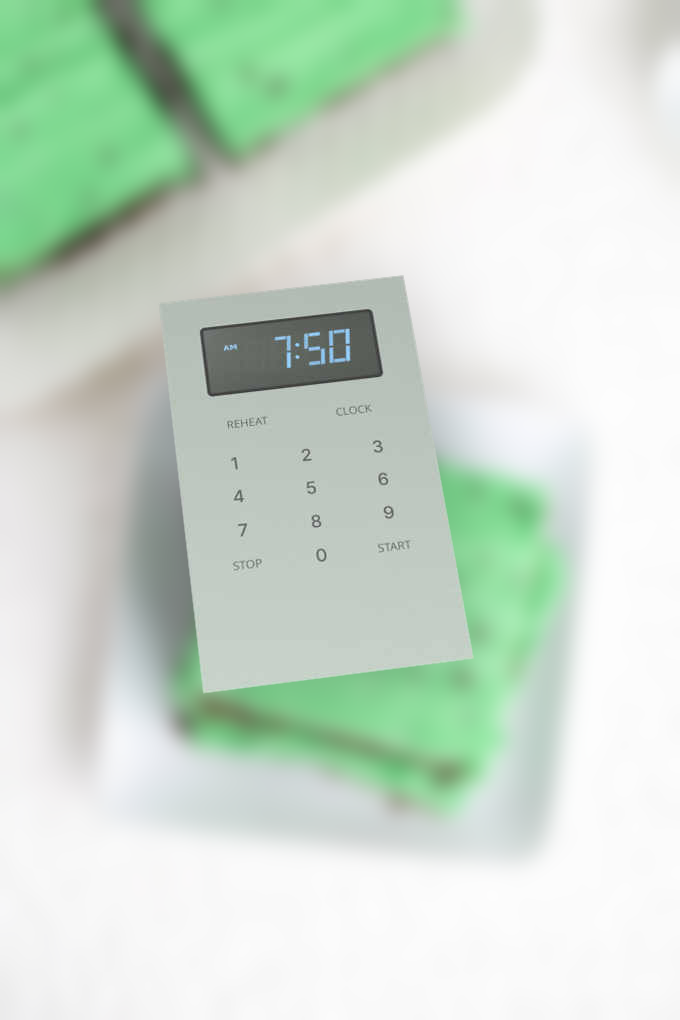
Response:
7.50
